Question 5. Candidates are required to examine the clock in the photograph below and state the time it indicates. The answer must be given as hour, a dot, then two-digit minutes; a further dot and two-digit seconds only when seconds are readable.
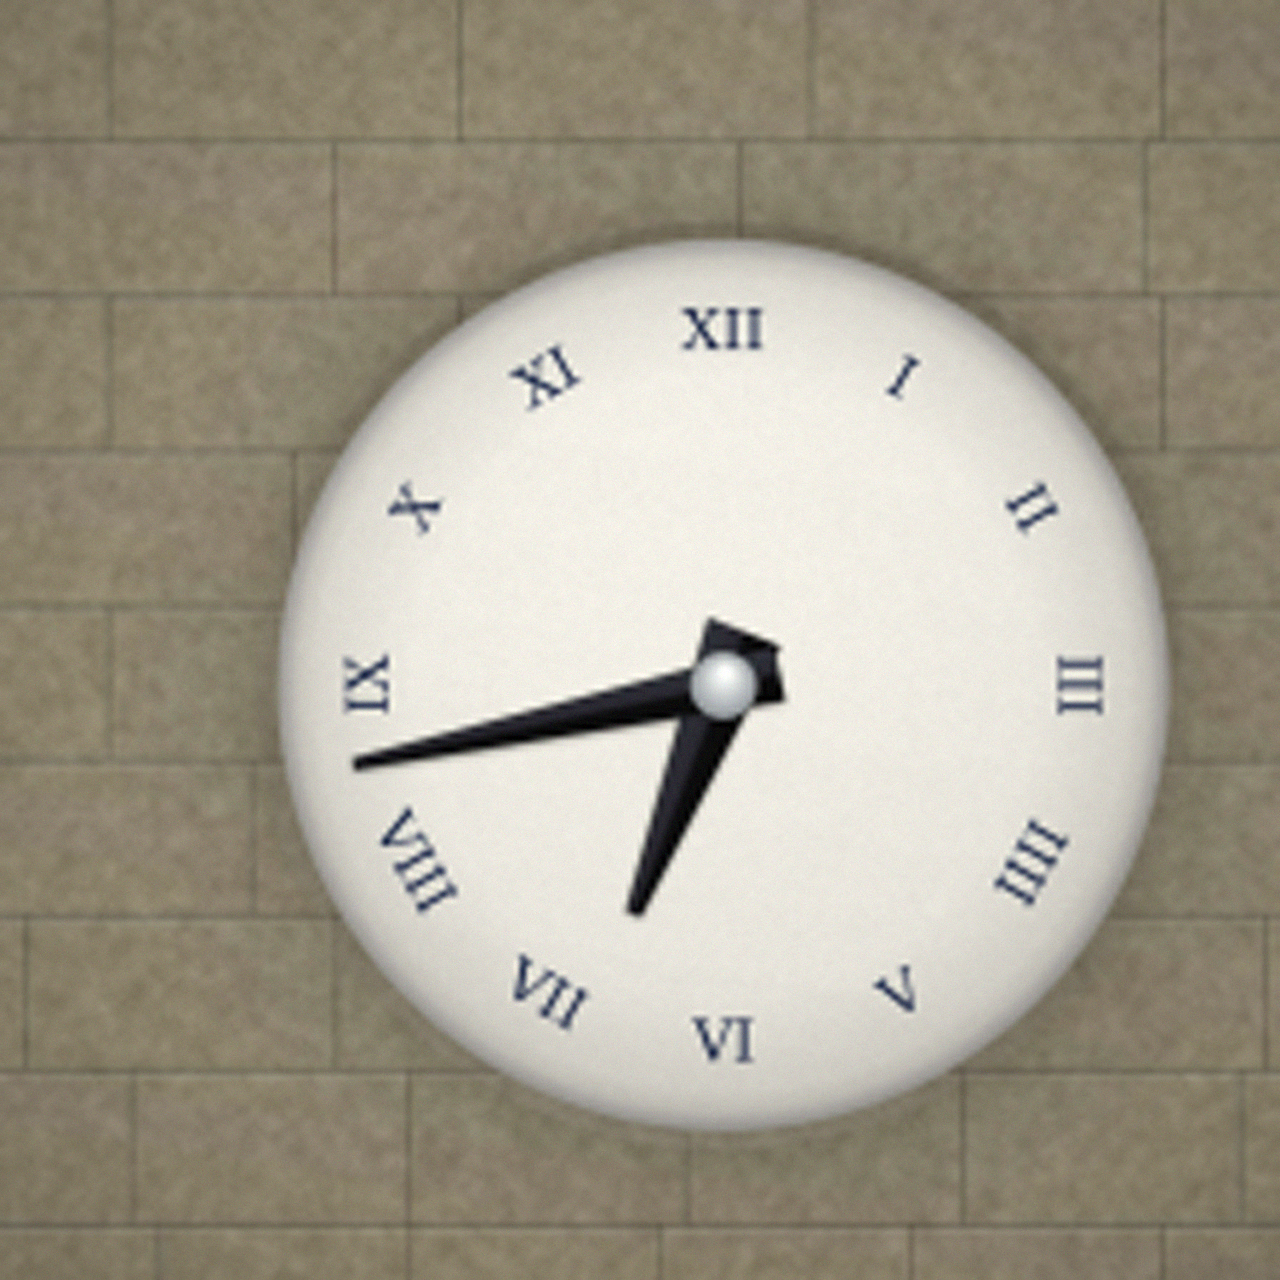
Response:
6.43
